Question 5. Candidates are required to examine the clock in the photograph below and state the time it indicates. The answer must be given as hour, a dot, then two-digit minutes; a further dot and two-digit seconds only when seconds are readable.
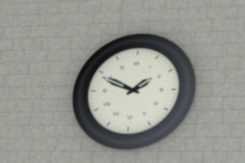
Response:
1.49
